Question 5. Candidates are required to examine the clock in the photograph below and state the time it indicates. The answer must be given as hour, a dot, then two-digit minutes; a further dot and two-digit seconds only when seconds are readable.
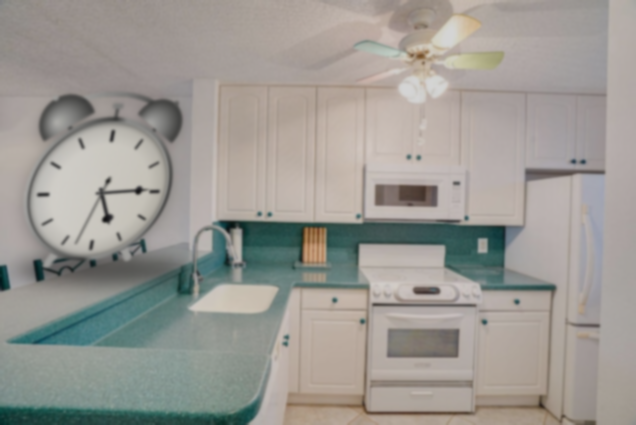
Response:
5.14.33
